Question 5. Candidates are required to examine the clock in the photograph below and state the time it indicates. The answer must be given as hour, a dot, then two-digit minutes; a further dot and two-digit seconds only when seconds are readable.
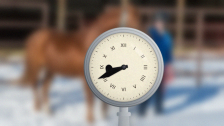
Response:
8.41
